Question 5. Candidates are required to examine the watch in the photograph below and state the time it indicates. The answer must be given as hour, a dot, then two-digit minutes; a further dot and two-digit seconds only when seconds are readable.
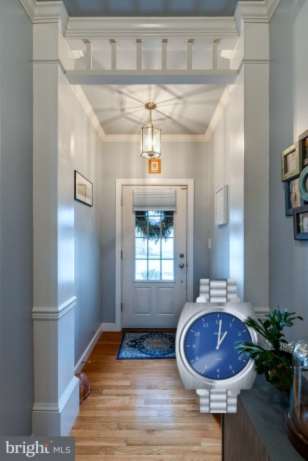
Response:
1.01
